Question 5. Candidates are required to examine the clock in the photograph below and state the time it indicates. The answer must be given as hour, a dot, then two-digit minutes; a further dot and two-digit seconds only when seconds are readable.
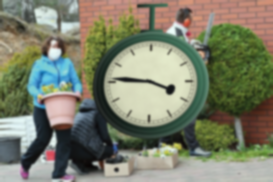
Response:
3.46
